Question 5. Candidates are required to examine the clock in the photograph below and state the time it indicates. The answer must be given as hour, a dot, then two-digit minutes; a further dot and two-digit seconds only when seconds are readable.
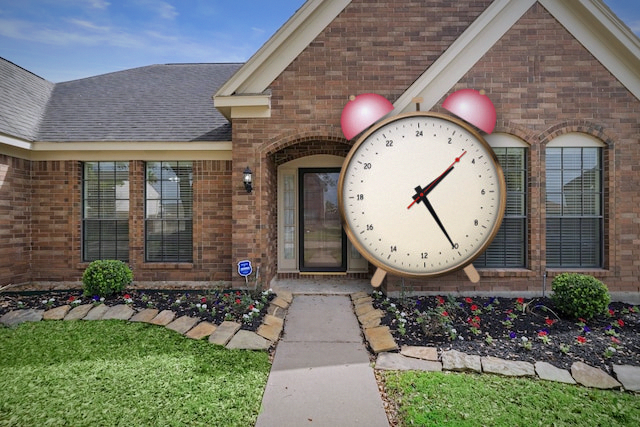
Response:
3.25.08
